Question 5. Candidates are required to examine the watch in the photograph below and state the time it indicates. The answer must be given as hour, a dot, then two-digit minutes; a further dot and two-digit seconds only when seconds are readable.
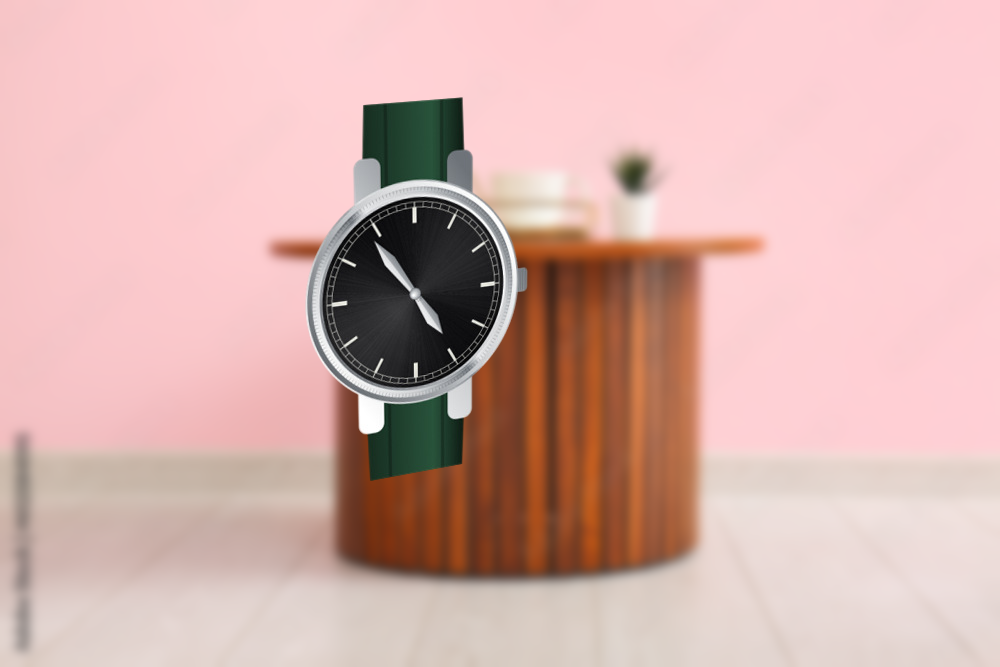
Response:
4.54
